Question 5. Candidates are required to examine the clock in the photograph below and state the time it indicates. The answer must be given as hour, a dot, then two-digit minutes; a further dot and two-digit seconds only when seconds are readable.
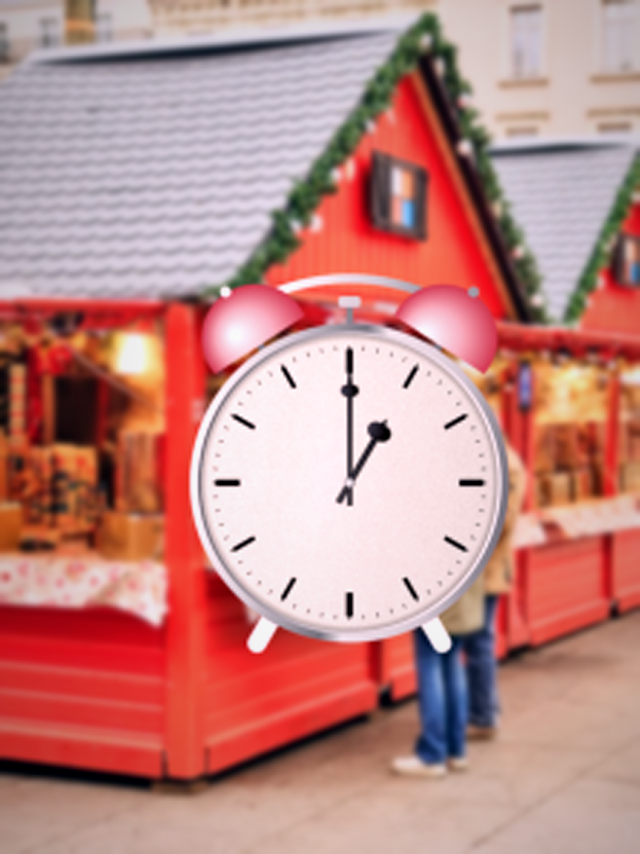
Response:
1.00
